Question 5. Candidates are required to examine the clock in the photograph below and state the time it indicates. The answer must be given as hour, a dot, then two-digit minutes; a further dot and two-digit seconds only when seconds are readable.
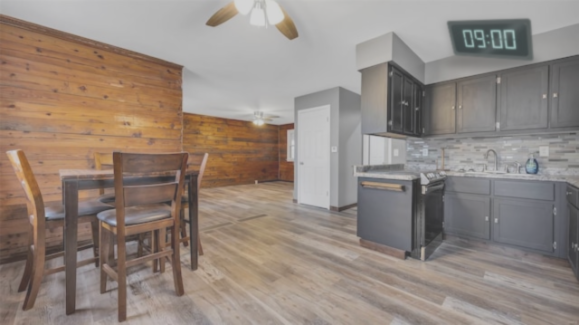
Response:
9.00
